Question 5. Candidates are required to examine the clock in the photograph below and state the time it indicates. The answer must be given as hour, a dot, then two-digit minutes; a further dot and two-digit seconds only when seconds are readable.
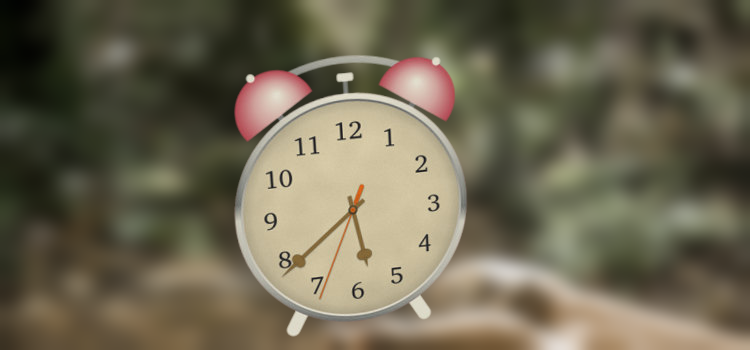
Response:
5.38.34
